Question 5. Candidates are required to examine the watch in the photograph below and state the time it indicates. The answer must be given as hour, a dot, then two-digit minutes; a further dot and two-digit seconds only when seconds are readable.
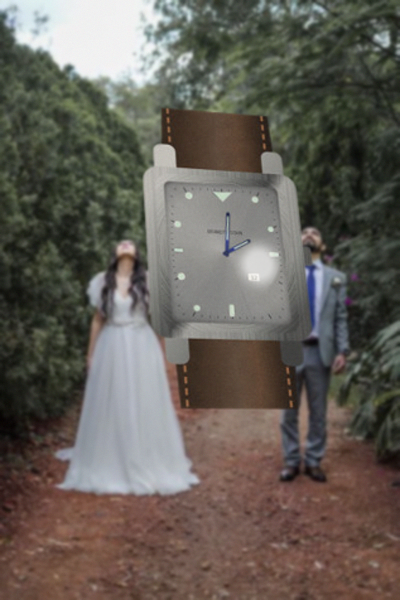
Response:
2.01
